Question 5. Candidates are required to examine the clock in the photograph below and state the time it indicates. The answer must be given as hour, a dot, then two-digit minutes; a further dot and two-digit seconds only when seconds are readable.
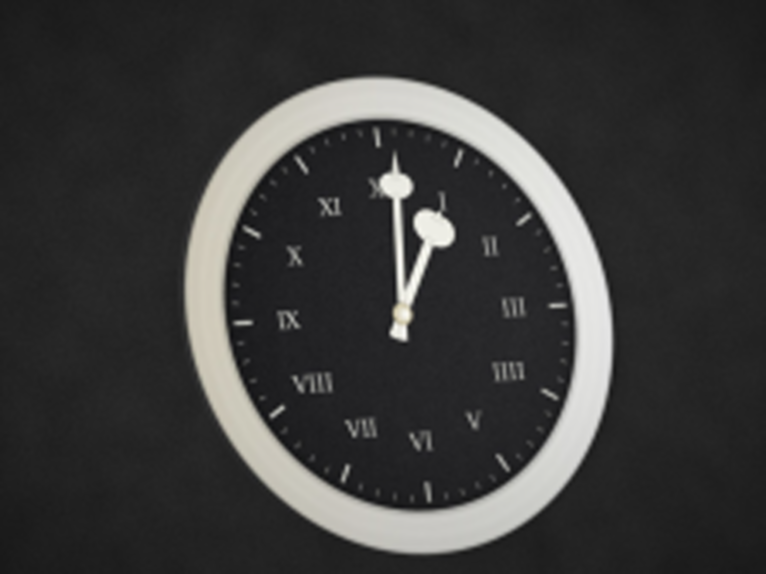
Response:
1.01
